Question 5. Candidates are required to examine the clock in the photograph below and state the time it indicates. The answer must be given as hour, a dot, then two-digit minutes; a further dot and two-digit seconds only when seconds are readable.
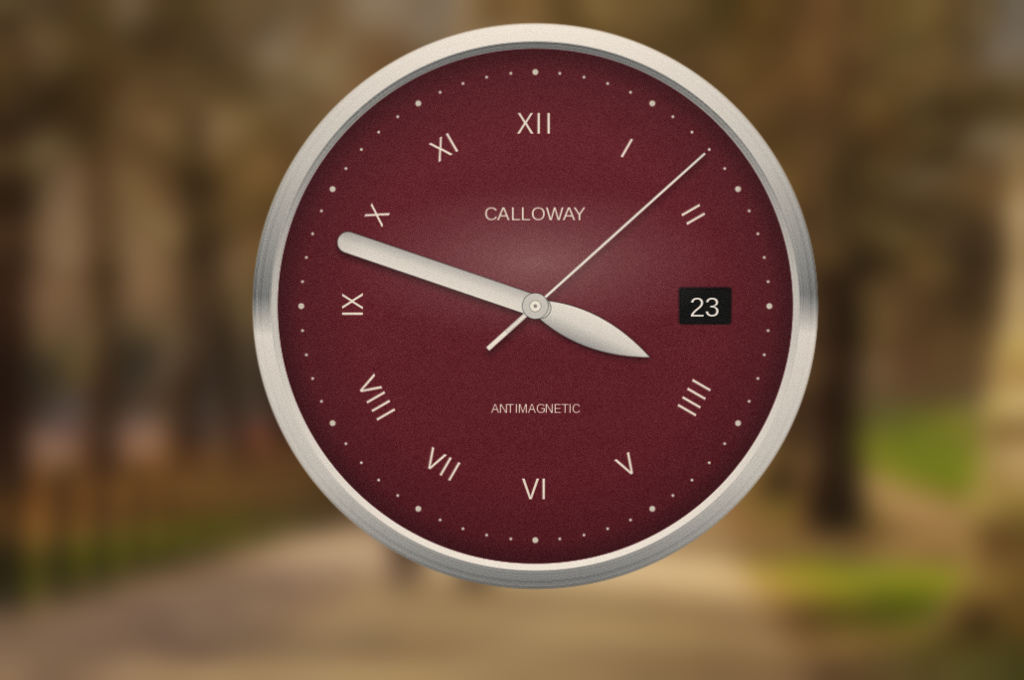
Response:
3.48.08
